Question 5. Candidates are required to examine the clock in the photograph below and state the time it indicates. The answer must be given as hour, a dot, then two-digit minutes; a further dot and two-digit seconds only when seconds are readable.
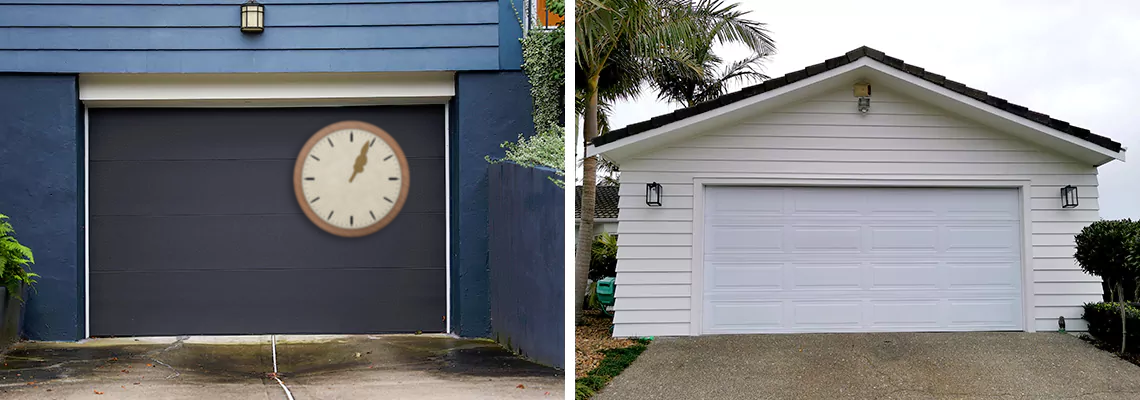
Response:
1.04
